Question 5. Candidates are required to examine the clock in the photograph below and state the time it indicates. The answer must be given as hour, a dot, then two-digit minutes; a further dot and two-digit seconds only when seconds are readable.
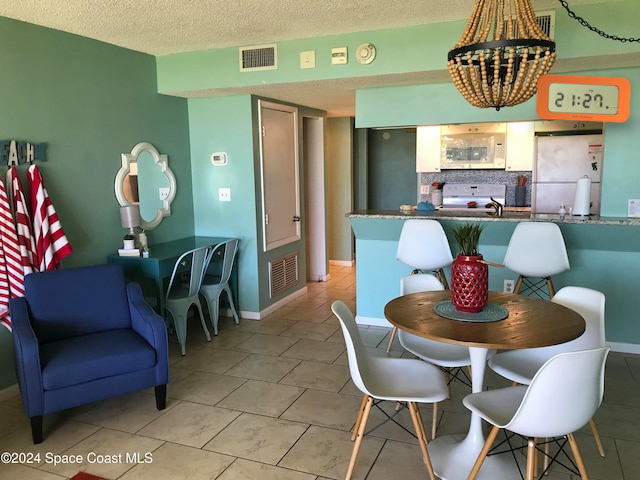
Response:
21.27
